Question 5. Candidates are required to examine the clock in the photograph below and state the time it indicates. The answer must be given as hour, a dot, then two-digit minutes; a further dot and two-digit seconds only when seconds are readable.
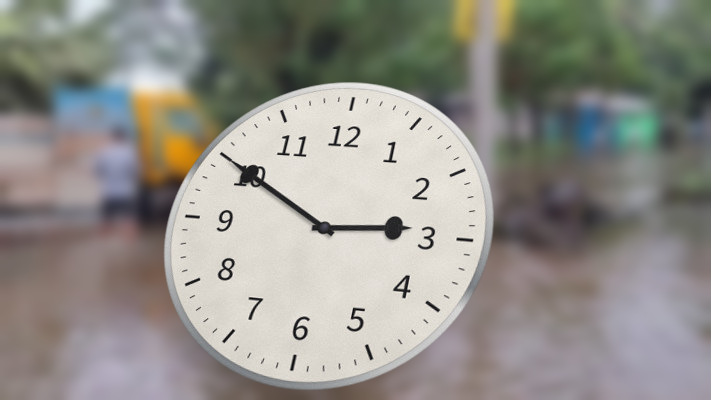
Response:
2.50
